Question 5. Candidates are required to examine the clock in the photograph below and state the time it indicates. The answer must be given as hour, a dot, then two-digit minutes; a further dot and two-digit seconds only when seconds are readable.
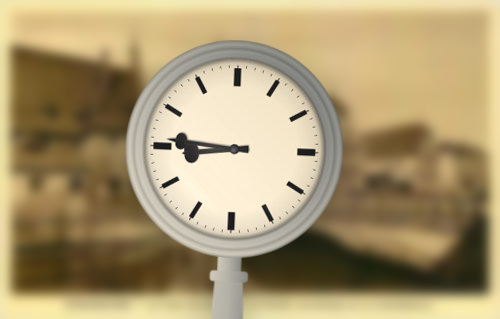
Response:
8.46
